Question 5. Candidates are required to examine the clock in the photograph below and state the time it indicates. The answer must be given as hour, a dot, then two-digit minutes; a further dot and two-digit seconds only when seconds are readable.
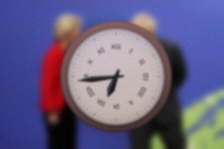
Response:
6.44
